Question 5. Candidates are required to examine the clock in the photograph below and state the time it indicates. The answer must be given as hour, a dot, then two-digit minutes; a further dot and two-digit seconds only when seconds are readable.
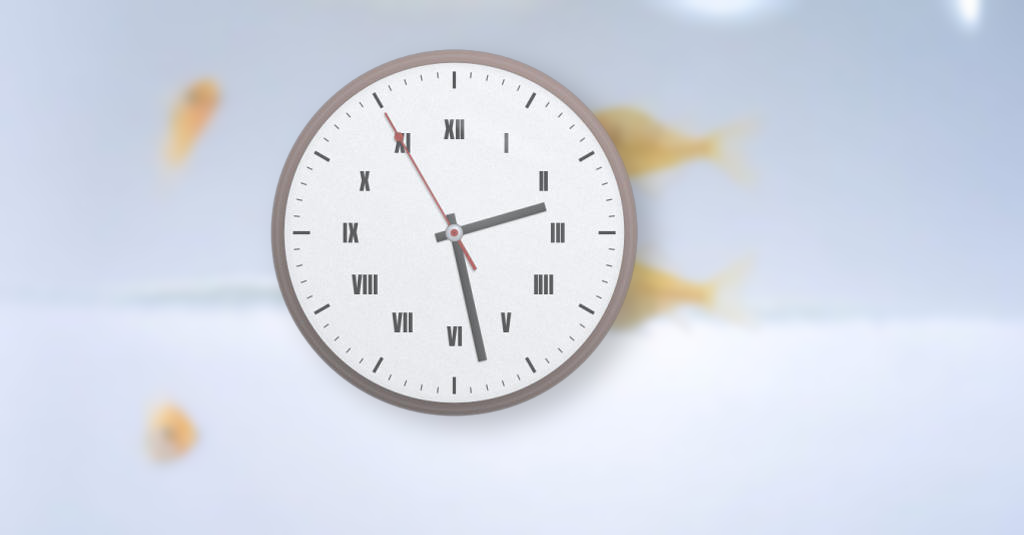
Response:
2.27.55
